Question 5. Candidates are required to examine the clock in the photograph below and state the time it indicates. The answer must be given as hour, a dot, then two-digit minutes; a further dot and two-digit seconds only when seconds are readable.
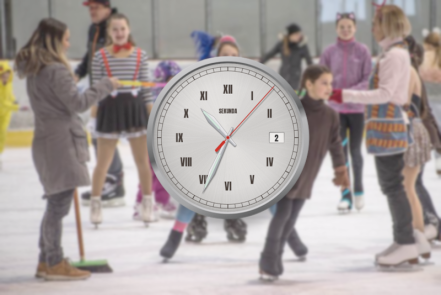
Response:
10.34.07
